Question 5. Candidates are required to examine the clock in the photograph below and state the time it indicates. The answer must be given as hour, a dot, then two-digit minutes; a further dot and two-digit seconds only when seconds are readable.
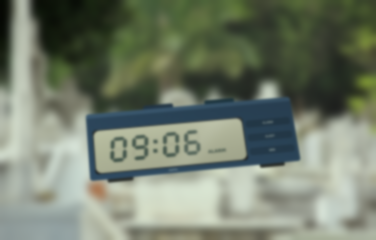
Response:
9.06
